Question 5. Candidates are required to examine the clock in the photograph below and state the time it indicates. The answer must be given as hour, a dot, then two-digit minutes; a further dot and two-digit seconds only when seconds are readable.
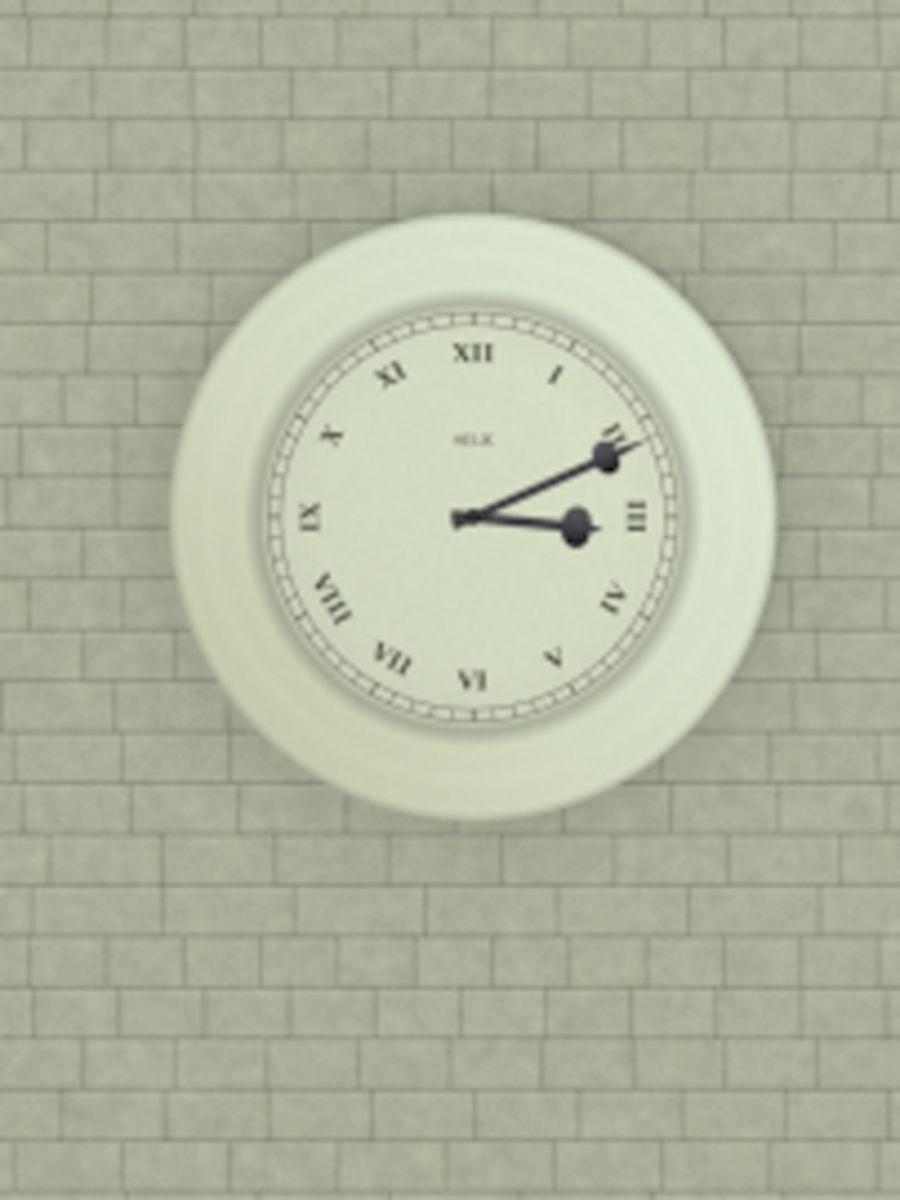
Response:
3.11
